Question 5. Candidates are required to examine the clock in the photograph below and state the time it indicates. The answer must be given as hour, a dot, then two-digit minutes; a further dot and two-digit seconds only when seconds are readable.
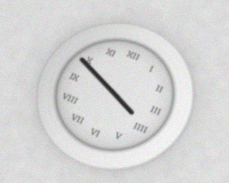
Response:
3.49
